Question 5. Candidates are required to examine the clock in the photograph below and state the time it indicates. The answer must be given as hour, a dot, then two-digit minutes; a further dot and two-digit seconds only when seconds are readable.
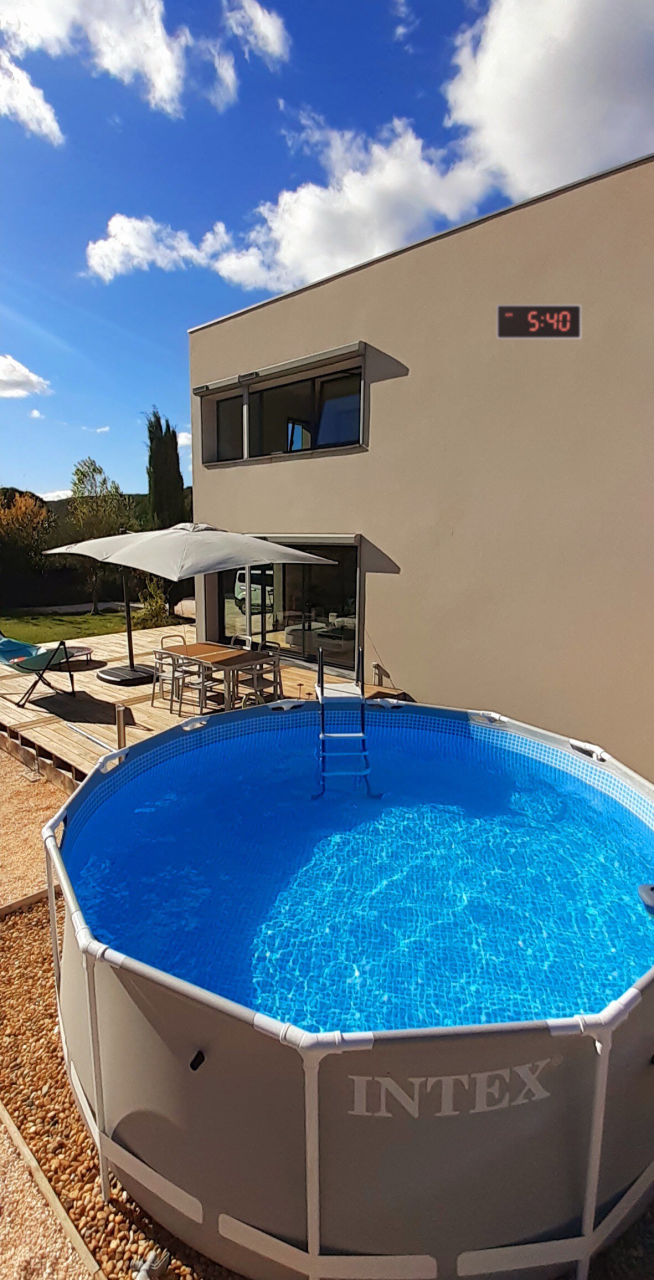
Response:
5.40
